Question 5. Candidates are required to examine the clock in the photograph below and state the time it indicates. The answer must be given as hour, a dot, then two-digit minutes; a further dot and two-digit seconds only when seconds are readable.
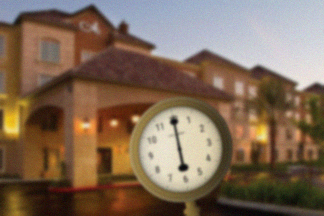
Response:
6.00
